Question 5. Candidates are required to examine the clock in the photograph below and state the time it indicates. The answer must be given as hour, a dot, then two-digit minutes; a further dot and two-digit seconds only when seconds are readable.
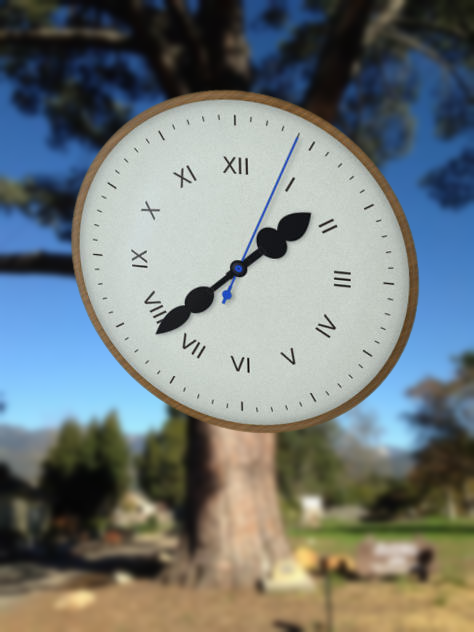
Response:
1.38.04
